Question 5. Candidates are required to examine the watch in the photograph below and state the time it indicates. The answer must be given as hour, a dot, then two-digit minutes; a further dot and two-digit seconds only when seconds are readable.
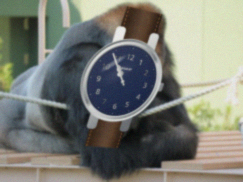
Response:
10.54
